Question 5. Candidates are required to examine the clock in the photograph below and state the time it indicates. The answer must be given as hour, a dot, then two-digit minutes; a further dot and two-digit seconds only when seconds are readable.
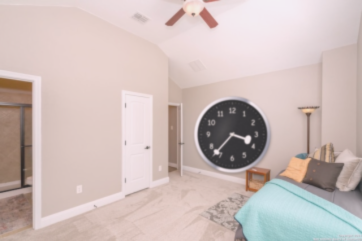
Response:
3.37
